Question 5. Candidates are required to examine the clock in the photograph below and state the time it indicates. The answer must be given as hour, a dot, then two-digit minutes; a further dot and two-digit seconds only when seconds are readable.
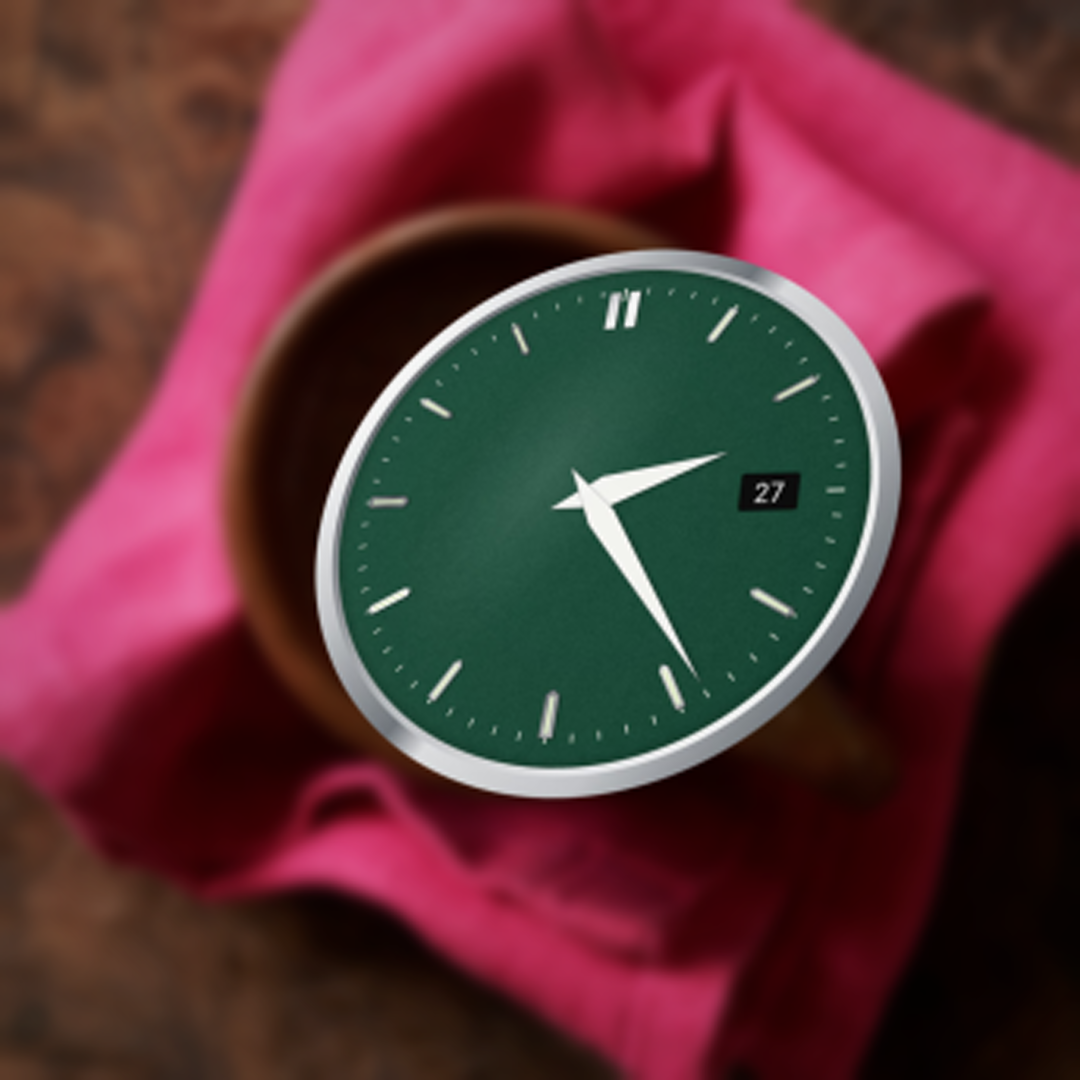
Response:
2.24
